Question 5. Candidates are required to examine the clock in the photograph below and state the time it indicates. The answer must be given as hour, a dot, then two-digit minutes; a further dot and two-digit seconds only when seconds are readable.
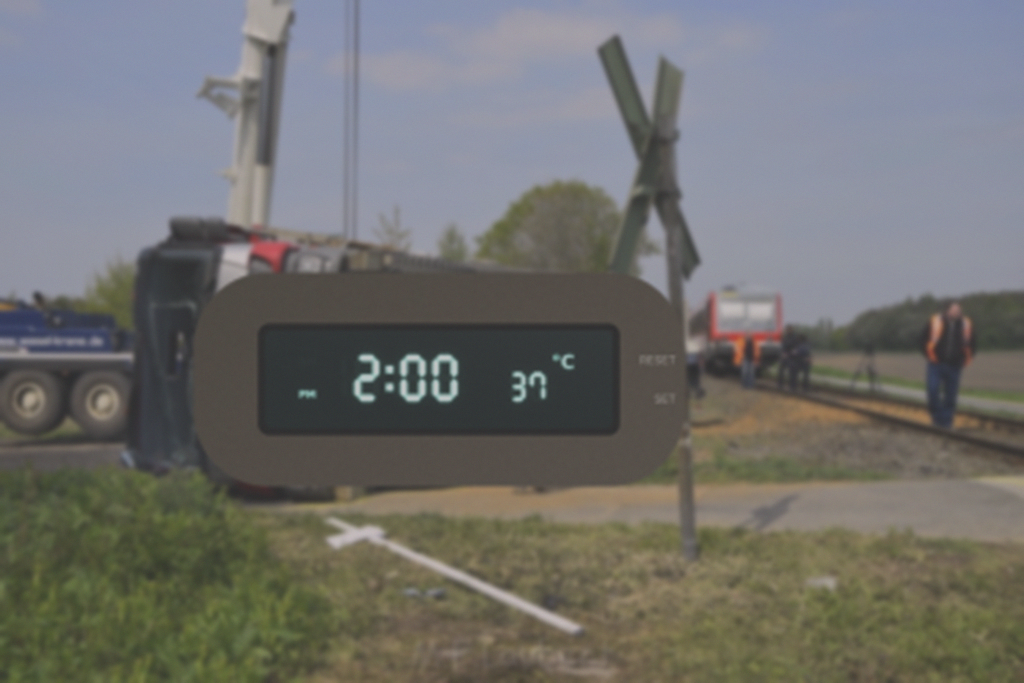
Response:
2.00
